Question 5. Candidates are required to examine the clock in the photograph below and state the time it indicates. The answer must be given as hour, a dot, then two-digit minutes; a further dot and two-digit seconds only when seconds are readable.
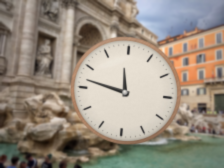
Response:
11.47
